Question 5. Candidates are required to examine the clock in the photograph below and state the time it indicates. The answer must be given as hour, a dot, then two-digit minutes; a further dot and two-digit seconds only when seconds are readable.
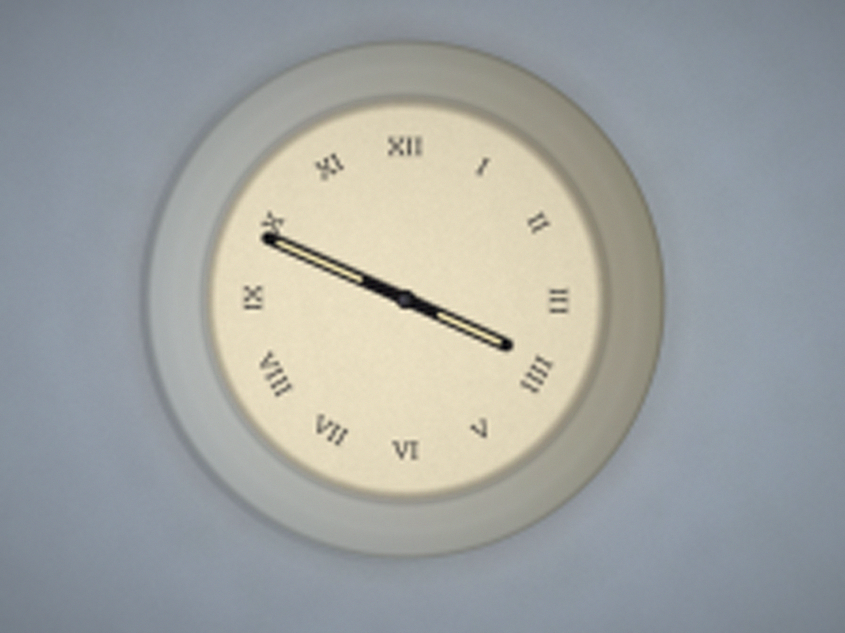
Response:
3.49
